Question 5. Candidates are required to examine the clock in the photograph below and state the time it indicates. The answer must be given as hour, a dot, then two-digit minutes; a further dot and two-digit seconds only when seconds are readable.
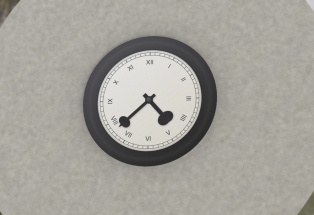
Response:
4.38
